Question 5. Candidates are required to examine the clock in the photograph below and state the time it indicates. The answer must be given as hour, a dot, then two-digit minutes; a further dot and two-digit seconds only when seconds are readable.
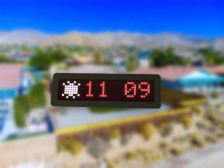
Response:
11.09
